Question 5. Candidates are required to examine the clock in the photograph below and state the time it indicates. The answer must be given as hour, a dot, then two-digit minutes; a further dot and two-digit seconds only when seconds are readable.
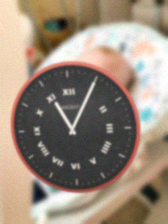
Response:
11.05
